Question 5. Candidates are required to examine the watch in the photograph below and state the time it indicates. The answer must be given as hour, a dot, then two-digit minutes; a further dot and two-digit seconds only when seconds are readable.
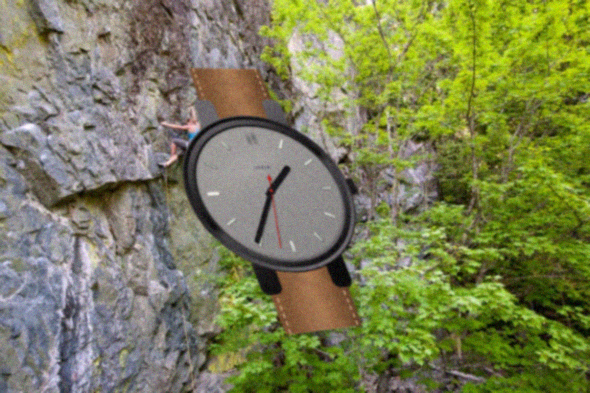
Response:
1.35.32
